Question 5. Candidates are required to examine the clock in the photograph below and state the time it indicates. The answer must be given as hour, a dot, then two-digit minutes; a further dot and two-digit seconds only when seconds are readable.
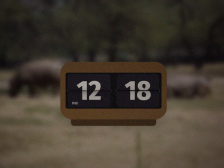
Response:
12.18
